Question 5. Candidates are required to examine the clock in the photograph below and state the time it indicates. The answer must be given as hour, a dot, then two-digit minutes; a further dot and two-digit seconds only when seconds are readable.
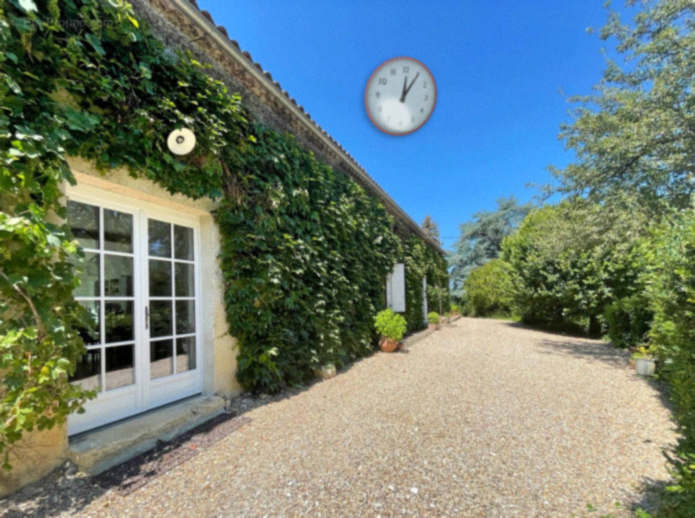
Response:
12.05
